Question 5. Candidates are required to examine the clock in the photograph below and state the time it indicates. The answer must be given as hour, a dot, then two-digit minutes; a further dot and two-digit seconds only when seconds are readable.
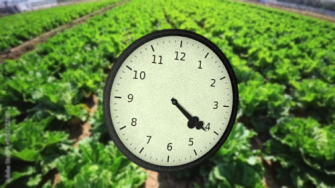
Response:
4.21
